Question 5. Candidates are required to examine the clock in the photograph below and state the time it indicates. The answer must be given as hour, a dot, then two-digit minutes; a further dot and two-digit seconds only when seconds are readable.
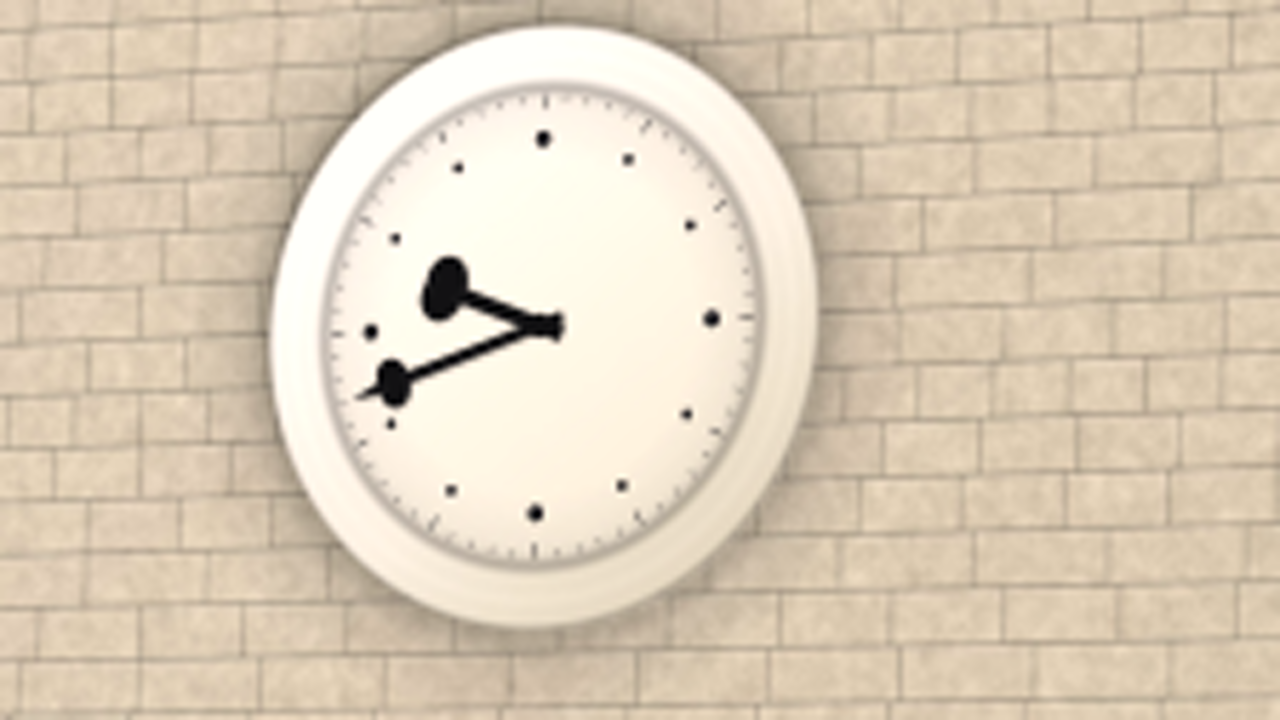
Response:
9.42
